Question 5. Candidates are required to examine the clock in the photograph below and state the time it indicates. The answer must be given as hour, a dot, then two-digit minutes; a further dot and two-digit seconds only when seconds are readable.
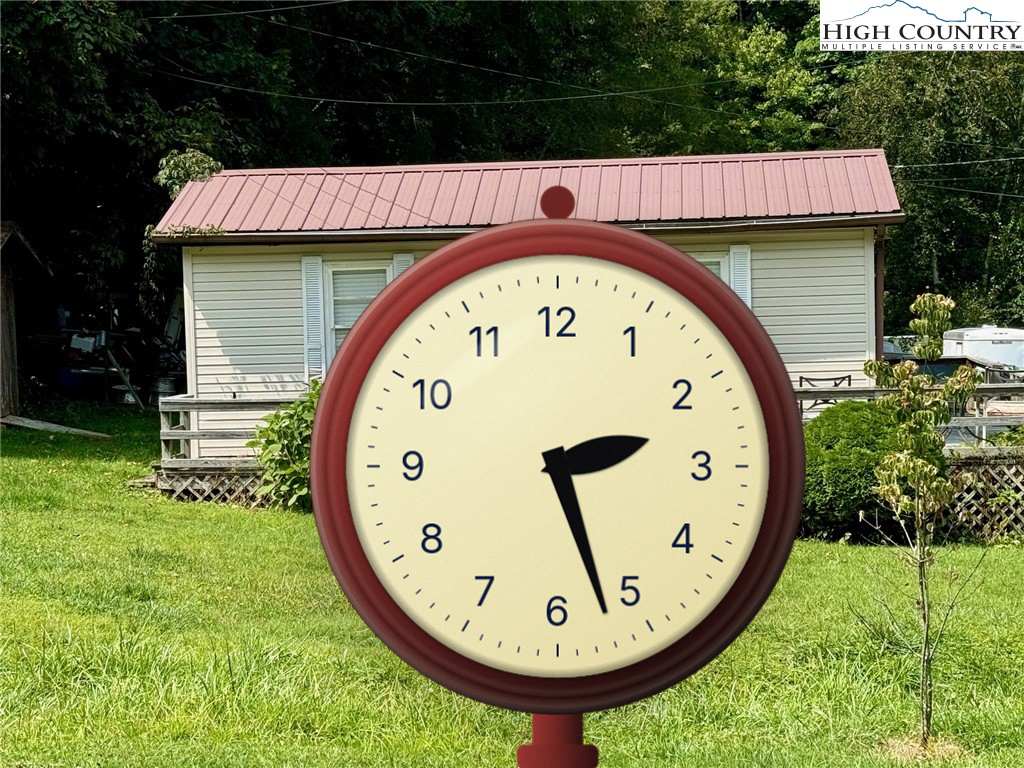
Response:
2.27
